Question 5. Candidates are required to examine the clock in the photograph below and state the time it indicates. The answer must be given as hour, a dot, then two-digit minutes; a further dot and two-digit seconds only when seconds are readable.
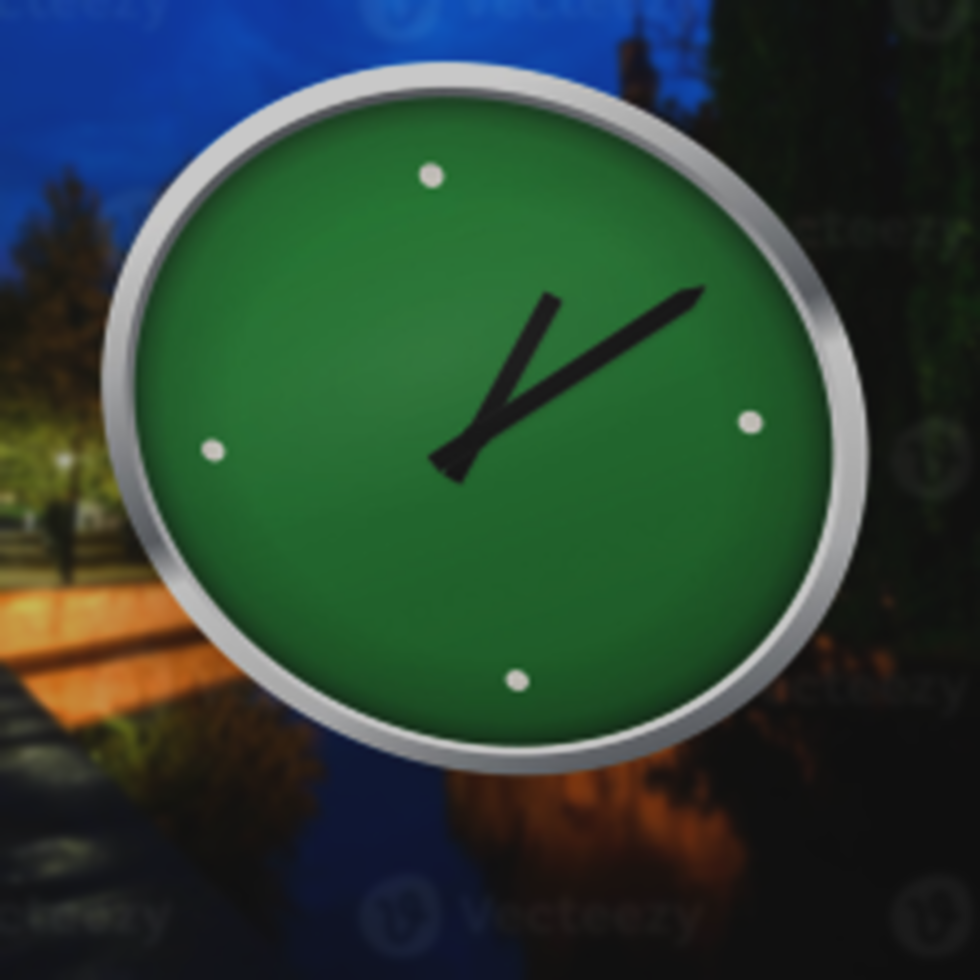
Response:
1.10
